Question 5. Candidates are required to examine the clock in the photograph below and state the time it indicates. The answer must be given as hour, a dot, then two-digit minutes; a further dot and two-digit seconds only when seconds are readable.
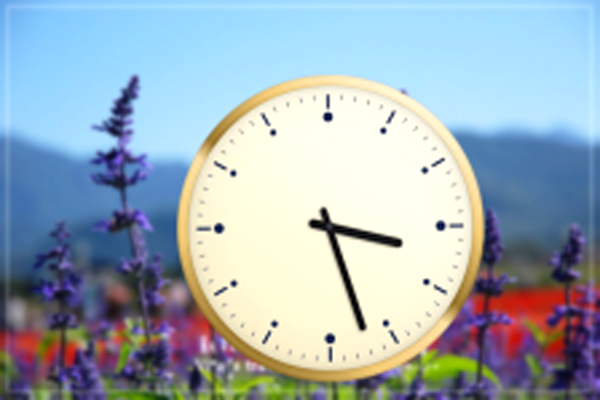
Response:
3.27
